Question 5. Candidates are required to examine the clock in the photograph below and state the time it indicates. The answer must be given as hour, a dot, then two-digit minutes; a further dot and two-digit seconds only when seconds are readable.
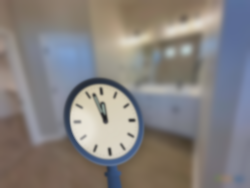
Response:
11.57
